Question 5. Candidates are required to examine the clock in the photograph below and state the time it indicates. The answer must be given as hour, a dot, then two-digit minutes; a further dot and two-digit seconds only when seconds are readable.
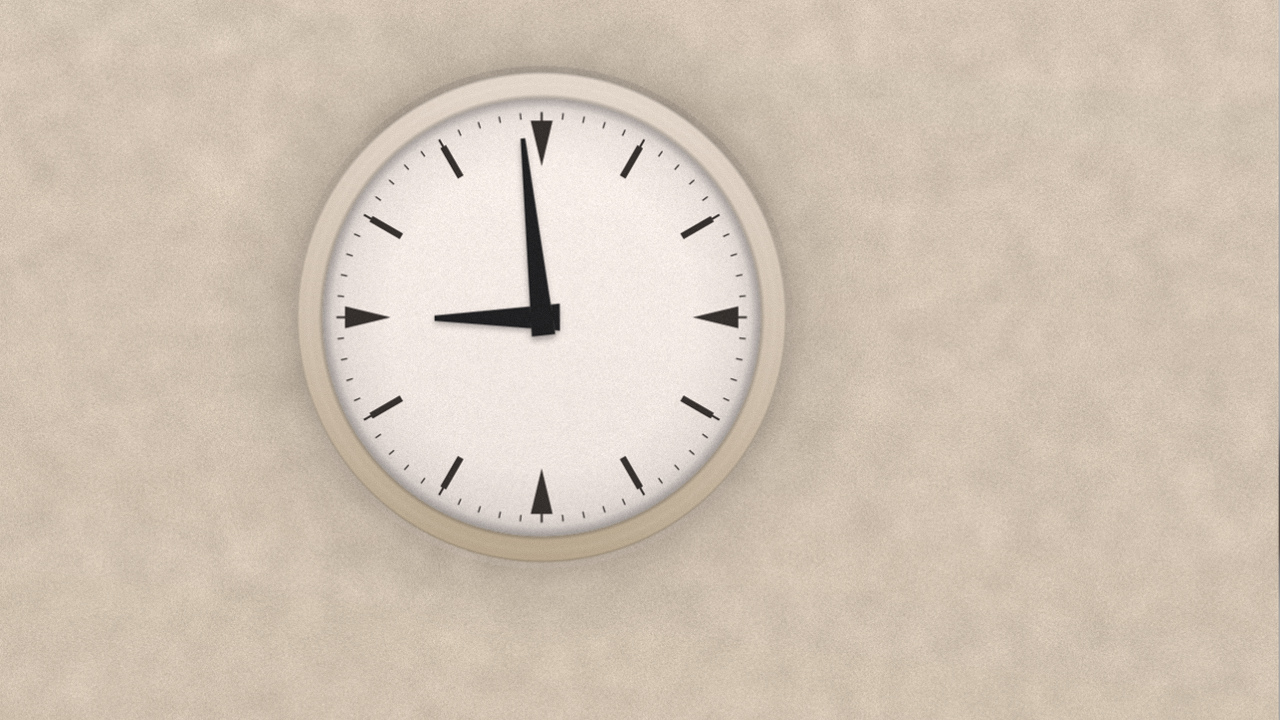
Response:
8.59
